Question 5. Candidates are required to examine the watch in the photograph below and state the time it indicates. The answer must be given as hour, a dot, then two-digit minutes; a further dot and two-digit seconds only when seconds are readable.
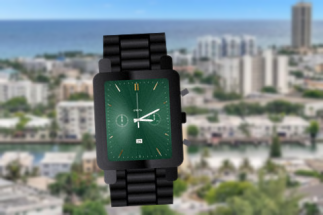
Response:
3.11
